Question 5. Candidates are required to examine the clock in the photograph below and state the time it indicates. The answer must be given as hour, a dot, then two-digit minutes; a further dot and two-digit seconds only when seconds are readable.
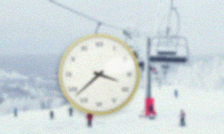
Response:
3.38
